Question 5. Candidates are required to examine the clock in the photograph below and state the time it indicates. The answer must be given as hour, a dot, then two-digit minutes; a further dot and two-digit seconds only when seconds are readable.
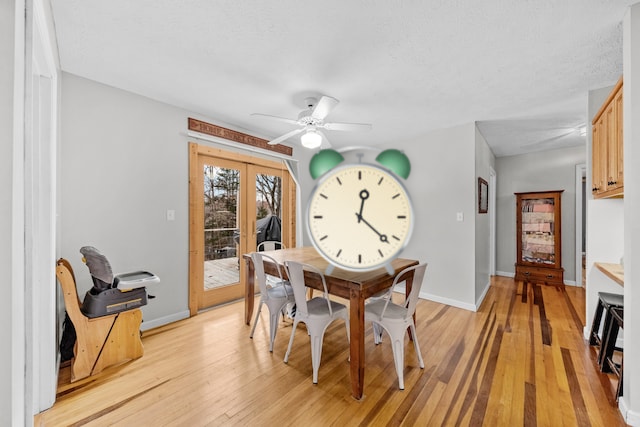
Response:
12.22
